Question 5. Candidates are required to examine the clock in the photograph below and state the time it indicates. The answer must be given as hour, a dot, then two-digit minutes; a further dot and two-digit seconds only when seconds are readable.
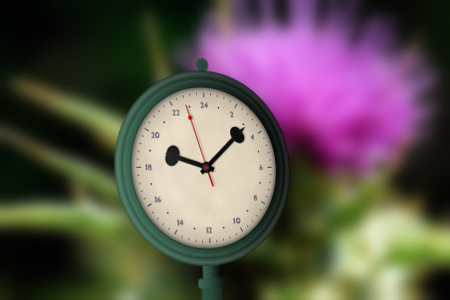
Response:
19.07.57
